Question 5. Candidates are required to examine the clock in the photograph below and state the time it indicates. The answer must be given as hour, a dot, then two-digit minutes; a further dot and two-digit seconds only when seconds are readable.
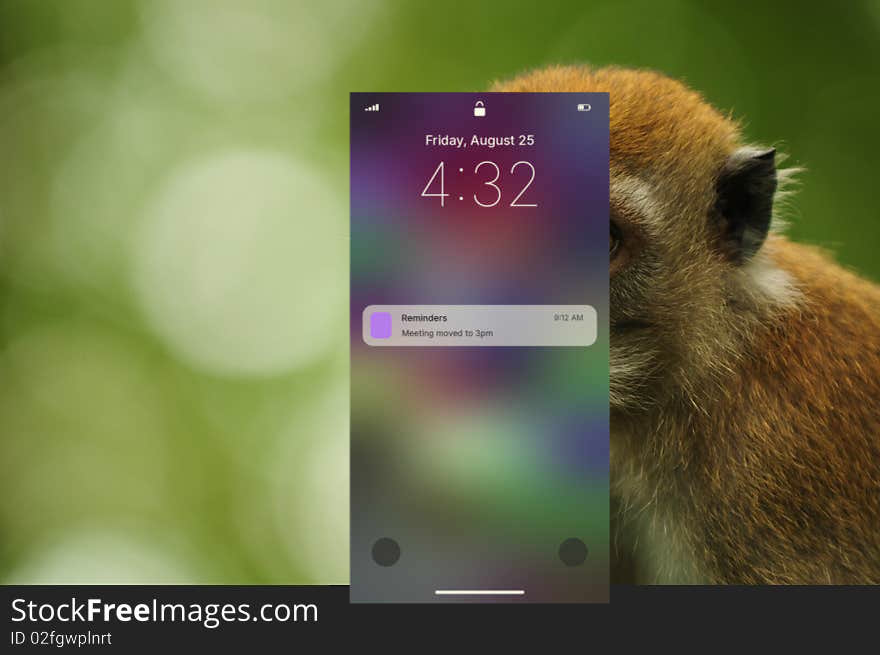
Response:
4.32
